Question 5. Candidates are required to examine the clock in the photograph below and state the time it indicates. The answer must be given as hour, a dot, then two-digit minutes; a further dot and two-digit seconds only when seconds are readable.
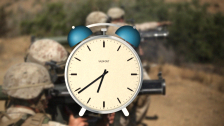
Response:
6.39
